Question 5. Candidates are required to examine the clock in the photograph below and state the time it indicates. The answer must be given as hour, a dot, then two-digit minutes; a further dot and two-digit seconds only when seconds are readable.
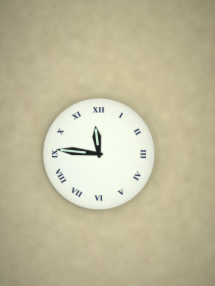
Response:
11.46
